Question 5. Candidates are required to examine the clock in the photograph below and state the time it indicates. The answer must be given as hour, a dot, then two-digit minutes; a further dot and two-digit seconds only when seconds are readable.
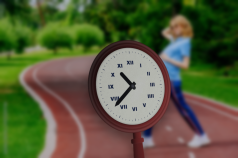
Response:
10.38
